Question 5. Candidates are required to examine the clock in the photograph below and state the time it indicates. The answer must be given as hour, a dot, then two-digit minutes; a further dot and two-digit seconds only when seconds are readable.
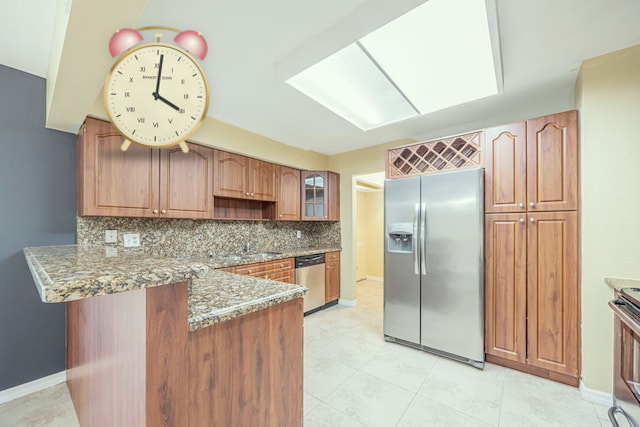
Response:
4.01
